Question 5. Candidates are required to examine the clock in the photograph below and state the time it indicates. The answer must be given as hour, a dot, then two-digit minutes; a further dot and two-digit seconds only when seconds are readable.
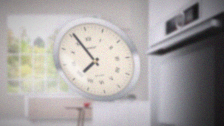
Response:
7.56
